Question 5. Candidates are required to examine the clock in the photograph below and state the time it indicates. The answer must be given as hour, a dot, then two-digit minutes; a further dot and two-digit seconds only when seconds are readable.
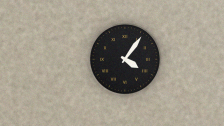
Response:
4.06
